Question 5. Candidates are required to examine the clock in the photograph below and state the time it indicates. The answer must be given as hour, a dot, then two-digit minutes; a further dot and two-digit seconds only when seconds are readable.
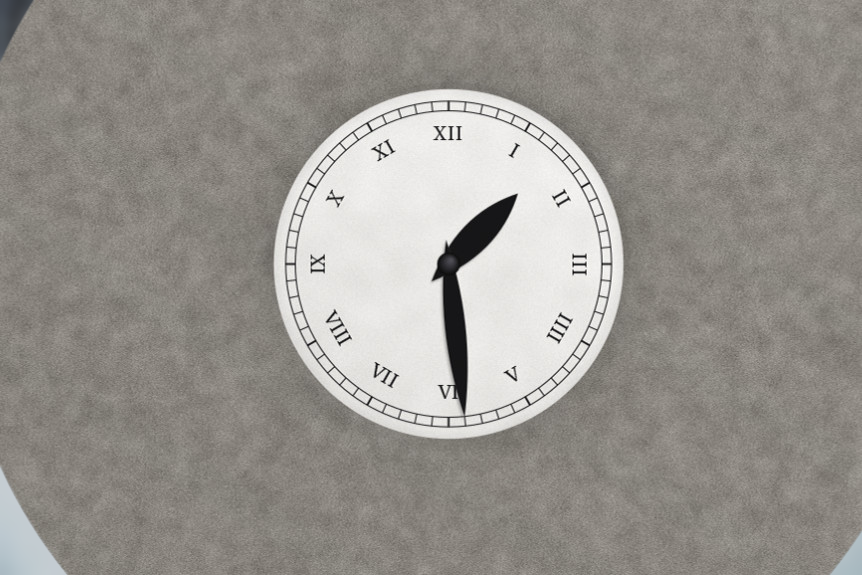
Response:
1.29
